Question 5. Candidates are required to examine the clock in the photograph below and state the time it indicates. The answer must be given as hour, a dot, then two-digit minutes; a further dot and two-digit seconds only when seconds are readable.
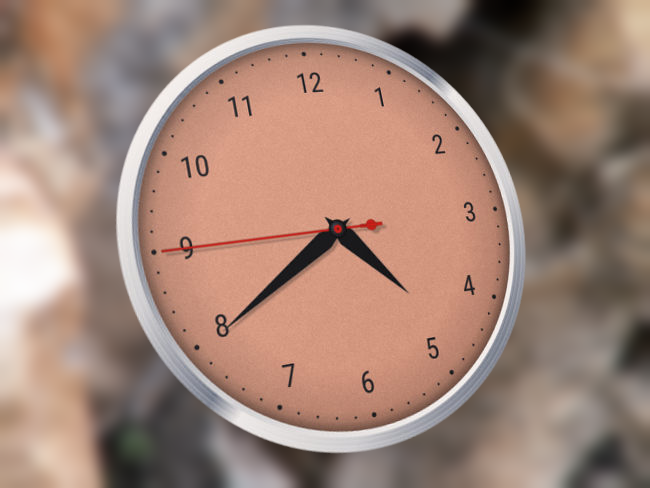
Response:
4.39.45
